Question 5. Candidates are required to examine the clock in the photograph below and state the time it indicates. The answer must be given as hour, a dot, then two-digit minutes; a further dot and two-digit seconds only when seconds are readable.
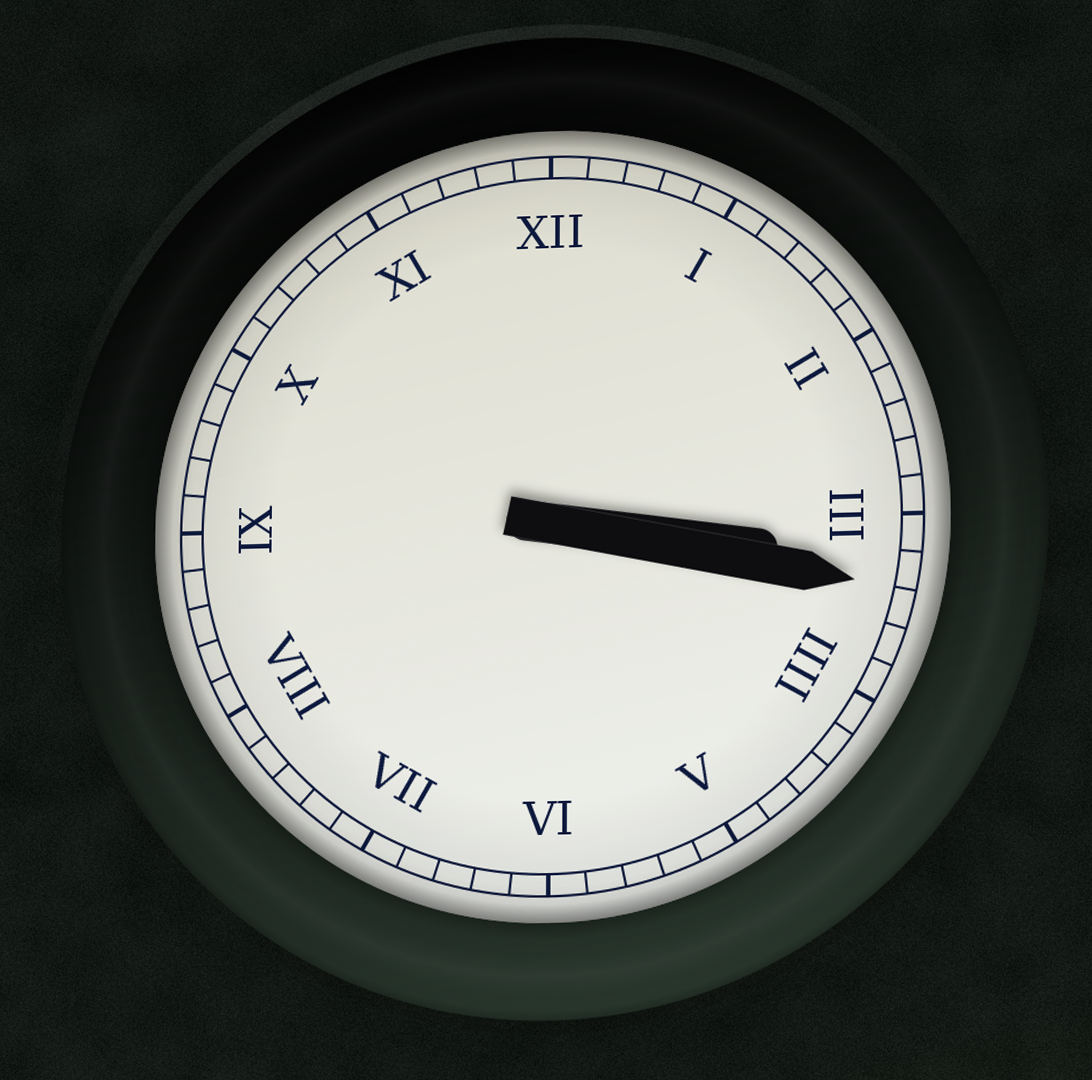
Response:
3.17
